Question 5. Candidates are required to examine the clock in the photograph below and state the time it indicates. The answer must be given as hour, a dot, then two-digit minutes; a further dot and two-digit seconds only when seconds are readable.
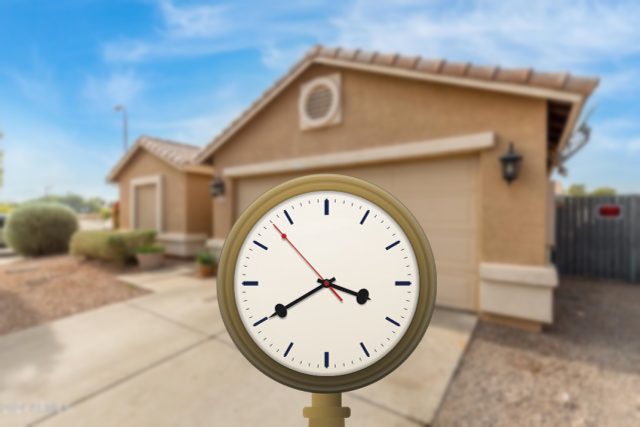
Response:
3.39.53
